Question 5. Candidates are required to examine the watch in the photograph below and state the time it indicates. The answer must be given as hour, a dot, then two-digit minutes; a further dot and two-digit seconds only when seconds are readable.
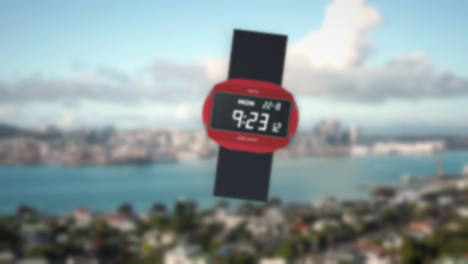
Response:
9.23
